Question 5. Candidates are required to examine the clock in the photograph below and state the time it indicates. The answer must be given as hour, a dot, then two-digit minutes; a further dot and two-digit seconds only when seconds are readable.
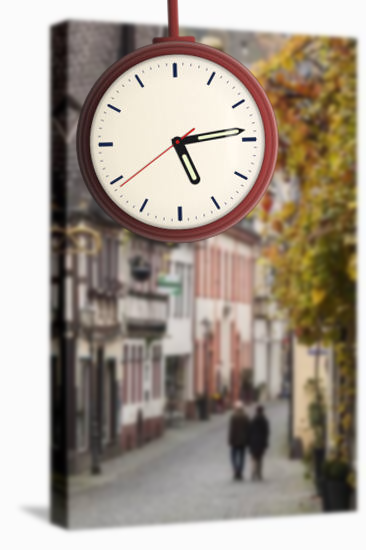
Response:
5.13.39
